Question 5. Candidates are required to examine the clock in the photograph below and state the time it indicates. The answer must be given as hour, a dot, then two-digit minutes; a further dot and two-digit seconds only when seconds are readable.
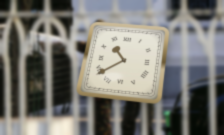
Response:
10.39
